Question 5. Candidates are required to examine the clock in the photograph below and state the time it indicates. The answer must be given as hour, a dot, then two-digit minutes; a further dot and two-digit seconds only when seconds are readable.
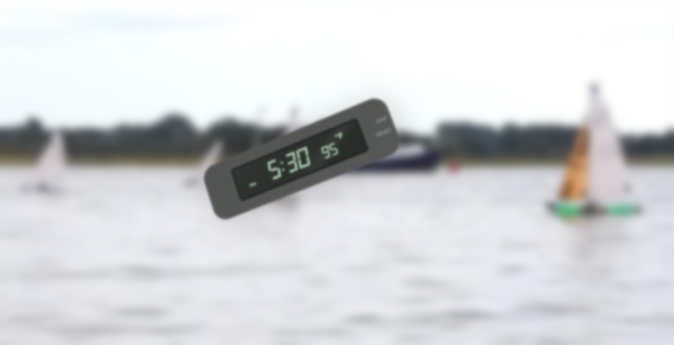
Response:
5.30
